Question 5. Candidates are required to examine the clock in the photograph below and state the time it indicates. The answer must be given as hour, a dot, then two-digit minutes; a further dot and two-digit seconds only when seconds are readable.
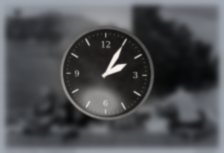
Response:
2.05
